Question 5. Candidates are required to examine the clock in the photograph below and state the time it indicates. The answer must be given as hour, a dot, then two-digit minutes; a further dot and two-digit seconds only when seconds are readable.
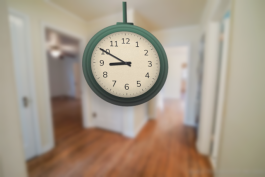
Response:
8.50
